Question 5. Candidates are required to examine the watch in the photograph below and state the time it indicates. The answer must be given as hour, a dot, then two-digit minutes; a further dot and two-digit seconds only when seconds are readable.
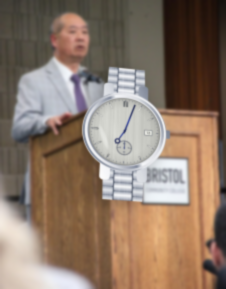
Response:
7.03
